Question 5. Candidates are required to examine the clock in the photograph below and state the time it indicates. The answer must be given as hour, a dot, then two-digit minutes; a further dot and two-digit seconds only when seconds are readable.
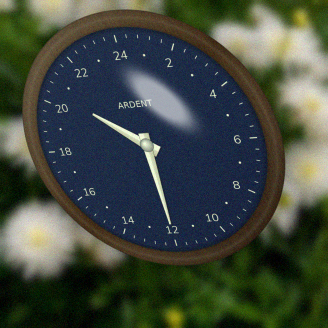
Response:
20.30
